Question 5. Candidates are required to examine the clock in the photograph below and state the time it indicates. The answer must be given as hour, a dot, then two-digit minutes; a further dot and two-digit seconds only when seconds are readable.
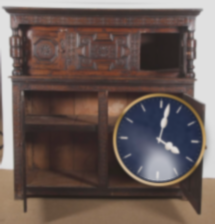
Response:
4.02
